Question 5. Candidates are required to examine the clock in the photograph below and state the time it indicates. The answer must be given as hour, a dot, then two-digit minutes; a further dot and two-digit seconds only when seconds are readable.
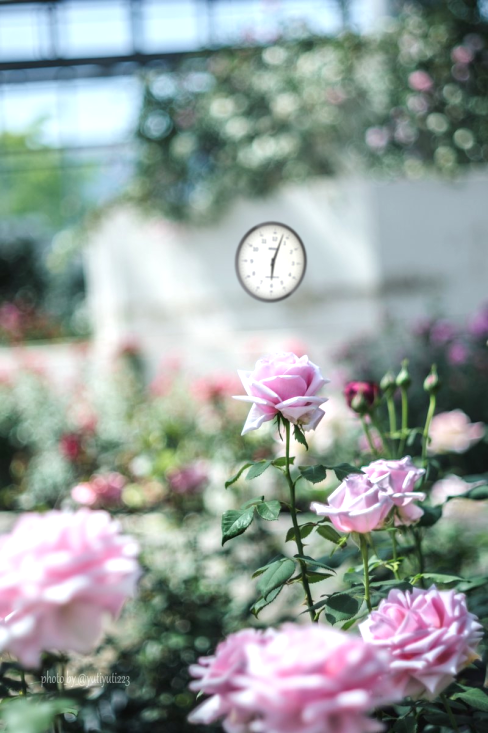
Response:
6.03
